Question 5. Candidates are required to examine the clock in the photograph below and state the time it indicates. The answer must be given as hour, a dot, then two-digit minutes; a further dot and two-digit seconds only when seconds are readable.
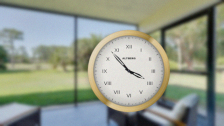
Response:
3.53
